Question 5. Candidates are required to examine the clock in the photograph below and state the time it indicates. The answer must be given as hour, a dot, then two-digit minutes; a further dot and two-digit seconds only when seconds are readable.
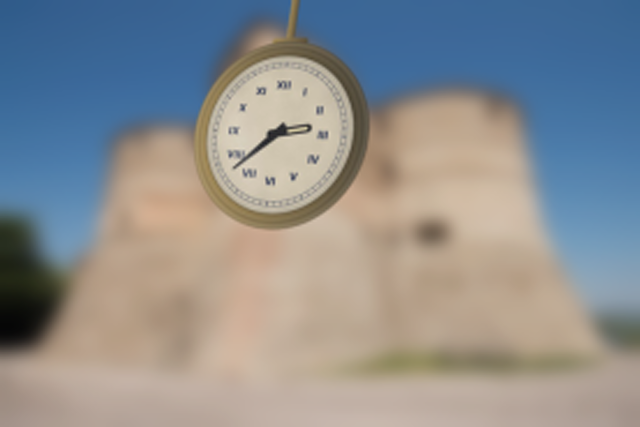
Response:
2.38
